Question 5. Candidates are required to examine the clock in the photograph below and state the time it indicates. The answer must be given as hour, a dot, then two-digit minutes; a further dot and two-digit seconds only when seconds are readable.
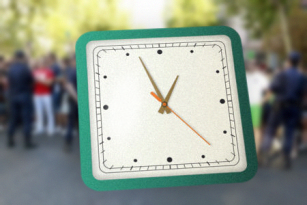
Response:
12.56.23
